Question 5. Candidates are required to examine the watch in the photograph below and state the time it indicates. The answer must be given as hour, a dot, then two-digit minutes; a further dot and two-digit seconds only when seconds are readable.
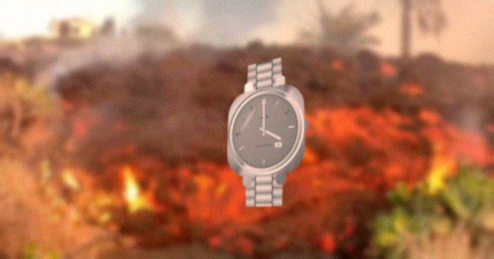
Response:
4.00
